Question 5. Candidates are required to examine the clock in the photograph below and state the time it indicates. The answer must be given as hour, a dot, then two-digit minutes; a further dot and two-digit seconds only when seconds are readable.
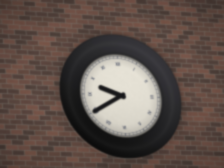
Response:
9.40
